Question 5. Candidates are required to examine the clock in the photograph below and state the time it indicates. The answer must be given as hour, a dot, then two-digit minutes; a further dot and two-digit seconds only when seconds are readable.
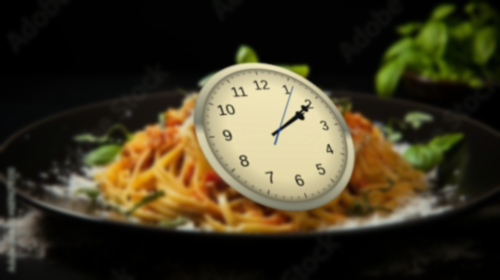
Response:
2.10.06
